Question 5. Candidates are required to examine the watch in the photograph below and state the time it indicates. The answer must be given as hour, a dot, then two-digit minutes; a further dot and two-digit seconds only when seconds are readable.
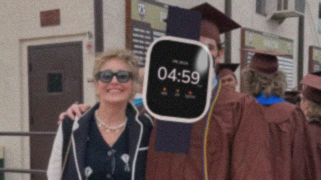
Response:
4.59
